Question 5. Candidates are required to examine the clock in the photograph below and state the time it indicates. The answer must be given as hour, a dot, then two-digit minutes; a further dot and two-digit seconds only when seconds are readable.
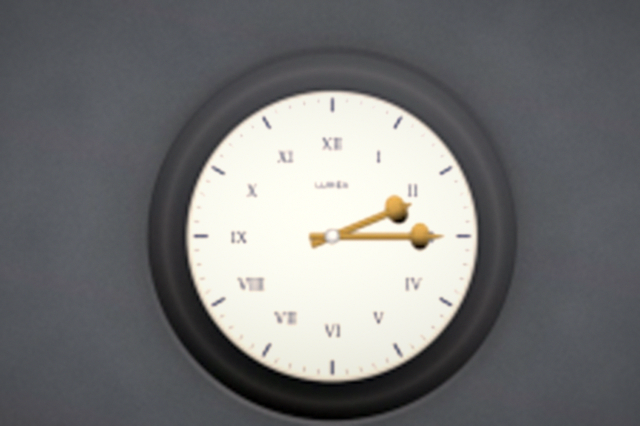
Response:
2.15
